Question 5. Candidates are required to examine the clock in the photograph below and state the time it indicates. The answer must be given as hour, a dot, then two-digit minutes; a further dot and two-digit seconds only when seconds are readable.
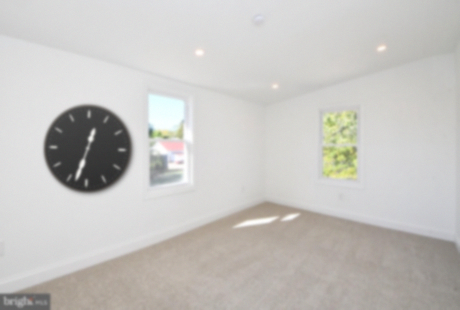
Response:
12.33
